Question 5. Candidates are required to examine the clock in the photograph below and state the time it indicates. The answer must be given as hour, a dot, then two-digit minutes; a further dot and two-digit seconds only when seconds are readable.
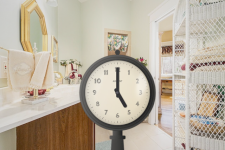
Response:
5.00
